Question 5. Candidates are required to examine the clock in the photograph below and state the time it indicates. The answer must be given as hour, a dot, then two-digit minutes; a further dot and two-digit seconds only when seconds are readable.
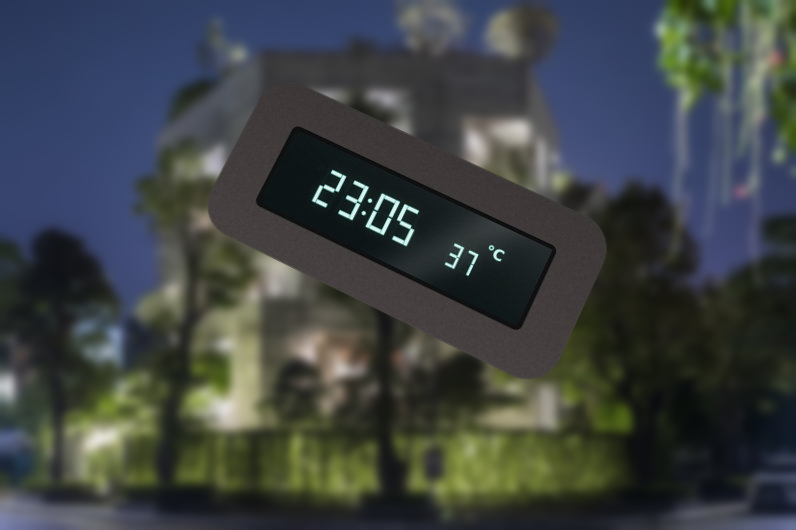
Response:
23.05
